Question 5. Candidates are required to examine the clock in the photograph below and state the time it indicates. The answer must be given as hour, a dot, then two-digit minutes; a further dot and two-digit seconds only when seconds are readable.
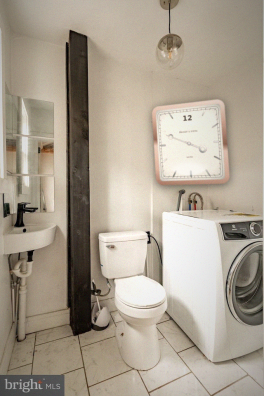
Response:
3.49
